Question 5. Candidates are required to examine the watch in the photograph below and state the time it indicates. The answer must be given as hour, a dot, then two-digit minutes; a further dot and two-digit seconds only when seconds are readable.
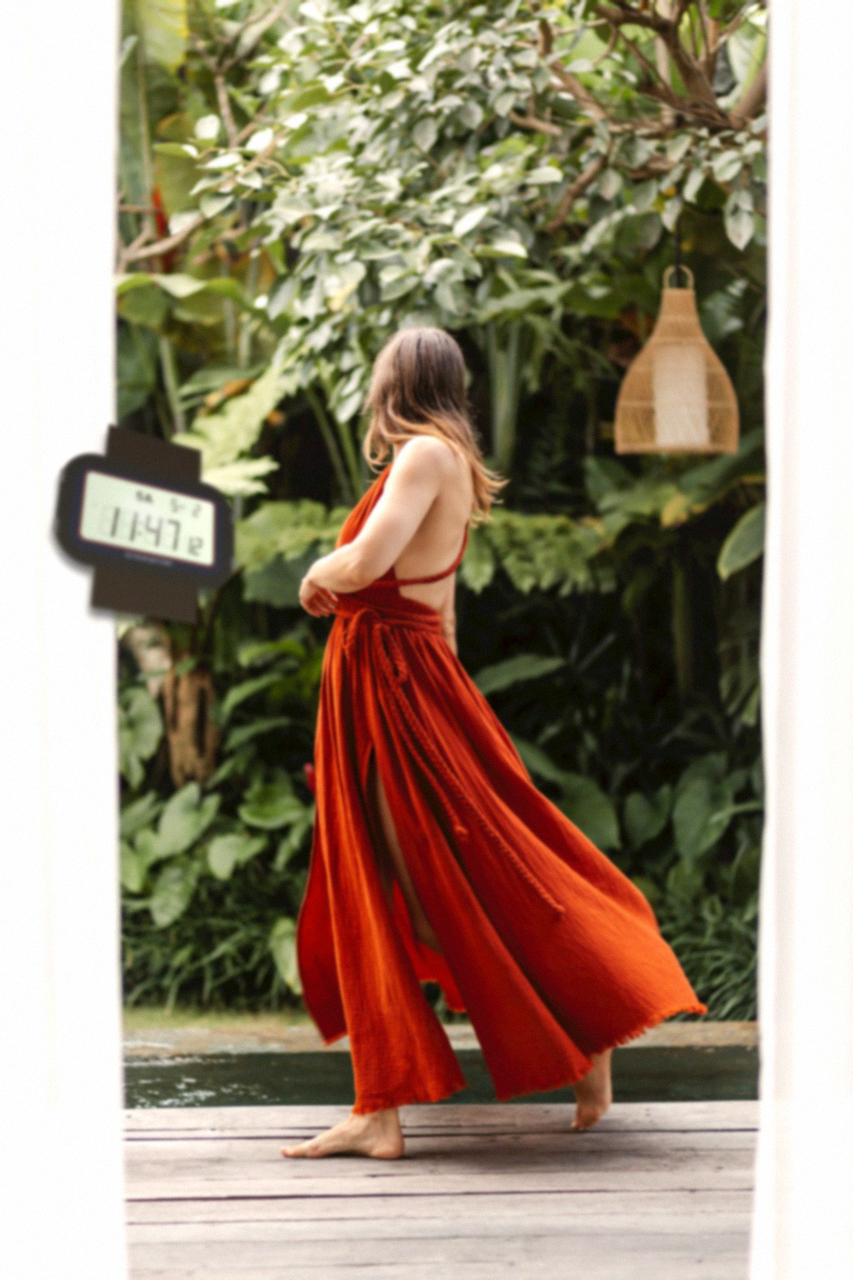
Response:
11.47.12
